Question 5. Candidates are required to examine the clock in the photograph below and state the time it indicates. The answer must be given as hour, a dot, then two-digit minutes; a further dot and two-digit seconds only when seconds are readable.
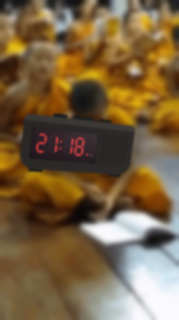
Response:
21.18
